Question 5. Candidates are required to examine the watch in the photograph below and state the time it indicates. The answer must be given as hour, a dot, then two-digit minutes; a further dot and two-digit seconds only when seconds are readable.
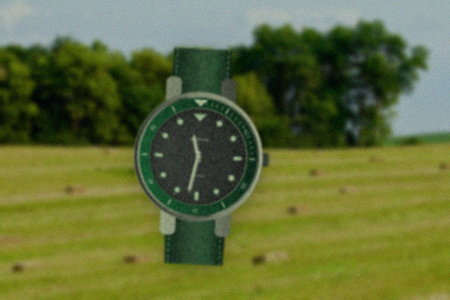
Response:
11.32
